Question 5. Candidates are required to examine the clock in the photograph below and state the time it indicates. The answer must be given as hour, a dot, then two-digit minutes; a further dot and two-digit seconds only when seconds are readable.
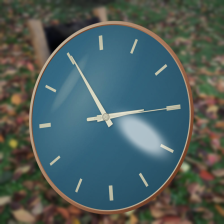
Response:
2.55.15
